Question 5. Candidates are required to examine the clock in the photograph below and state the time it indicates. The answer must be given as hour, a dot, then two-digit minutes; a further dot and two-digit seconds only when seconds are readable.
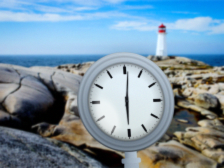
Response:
6.01
